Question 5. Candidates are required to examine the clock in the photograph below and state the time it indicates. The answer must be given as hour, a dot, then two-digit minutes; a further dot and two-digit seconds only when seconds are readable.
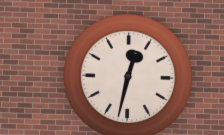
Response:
12.32
